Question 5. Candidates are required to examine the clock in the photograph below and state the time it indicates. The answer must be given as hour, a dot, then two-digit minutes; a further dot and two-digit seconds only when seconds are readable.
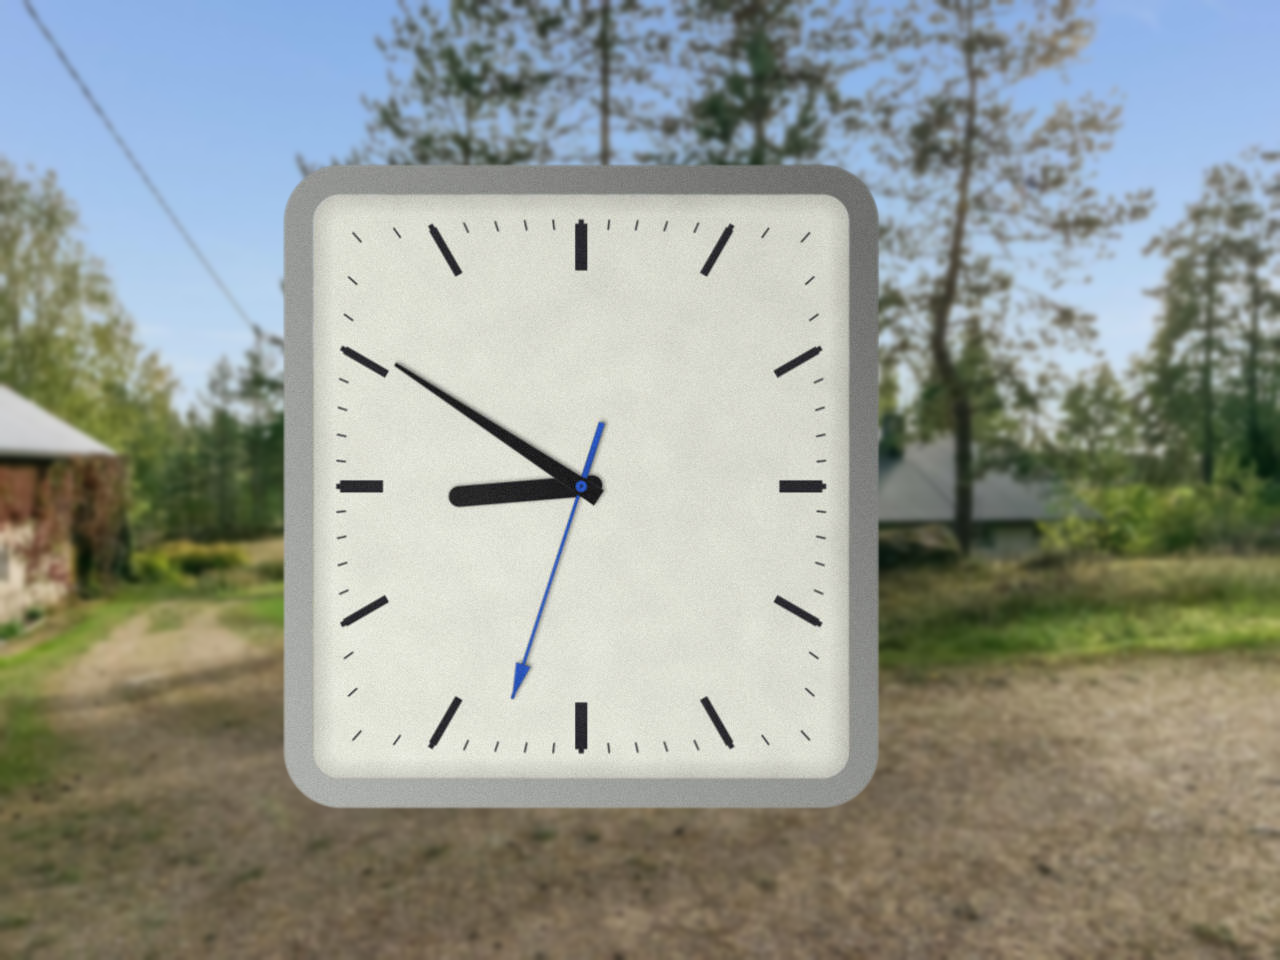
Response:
8.50.33
